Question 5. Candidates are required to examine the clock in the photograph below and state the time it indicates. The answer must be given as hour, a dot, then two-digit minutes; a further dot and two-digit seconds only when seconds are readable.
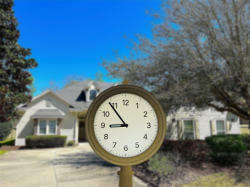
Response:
8.54
